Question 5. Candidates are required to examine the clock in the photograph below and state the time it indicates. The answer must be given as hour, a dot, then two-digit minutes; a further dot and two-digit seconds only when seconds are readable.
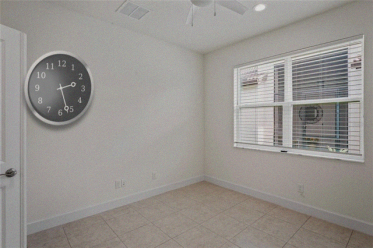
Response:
2.27
